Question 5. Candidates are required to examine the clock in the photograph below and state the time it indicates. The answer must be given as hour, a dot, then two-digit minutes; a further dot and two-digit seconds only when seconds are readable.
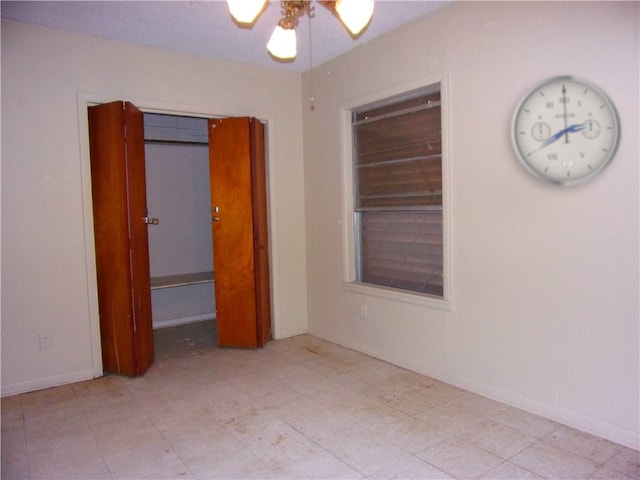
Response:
2.40
